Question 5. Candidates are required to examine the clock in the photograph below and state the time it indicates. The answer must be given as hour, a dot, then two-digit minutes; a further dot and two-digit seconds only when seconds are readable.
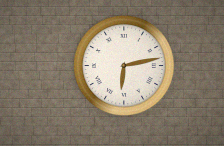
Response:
6.13
